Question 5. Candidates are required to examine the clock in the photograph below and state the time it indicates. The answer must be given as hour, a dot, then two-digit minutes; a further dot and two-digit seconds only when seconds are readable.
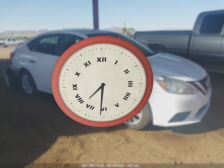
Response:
7.31
